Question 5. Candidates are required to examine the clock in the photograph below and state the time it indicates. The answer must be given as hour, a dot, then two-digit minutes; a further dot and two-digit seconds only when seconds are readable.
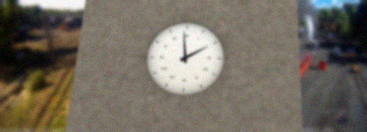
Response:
1.59
